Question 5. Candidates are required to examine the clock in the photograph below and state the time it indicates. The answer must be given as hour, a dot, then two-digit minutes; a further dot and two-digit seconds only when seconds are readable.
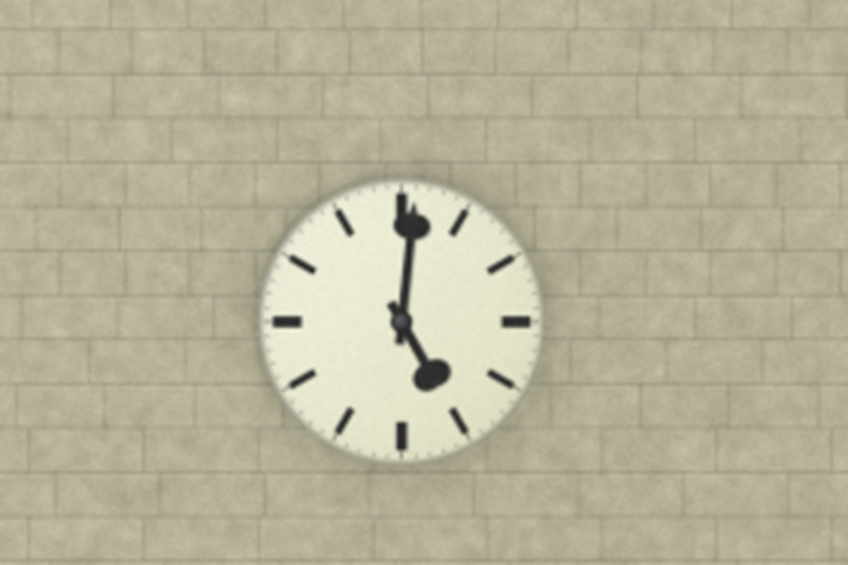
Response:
5.01
